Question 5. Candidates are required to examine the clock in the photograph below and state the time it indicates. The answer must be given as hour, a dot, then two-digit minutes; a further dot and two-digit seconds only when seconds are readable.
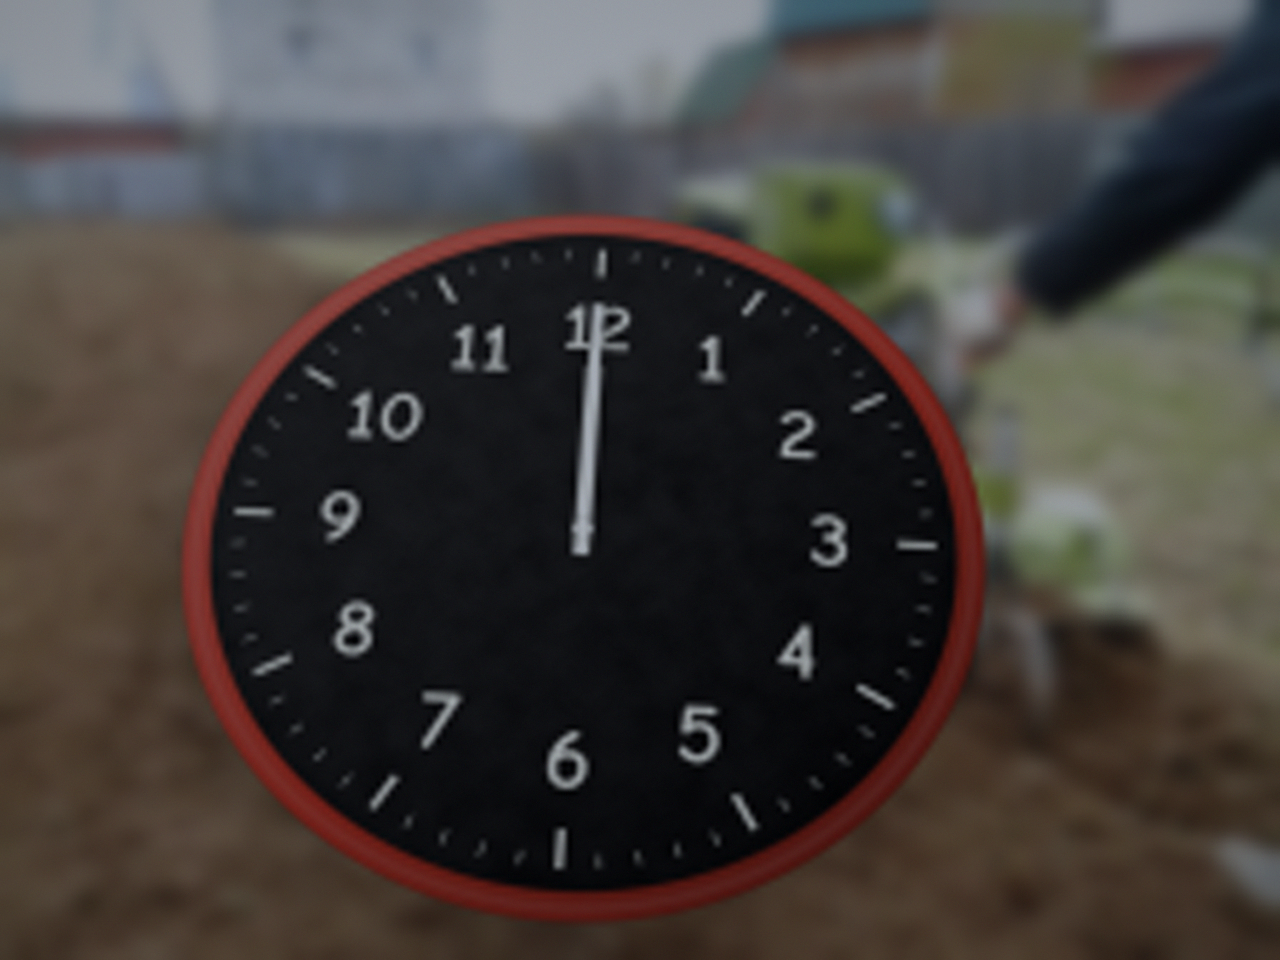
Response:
12.00
